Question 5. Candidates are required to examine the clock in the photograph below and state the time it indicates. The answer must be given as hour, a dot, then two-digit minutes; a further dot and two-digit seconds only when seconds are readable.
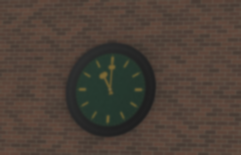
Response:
11.00
